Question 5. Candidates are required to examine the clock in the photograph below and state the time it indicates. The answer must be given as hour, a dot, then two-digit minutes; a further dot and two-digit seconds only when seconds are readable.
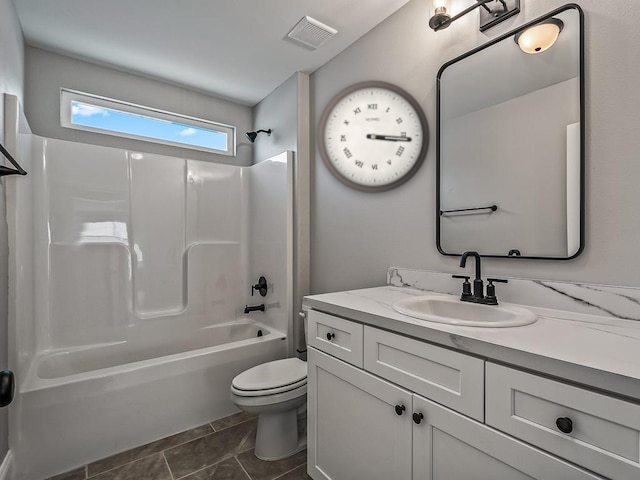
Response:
3.16
